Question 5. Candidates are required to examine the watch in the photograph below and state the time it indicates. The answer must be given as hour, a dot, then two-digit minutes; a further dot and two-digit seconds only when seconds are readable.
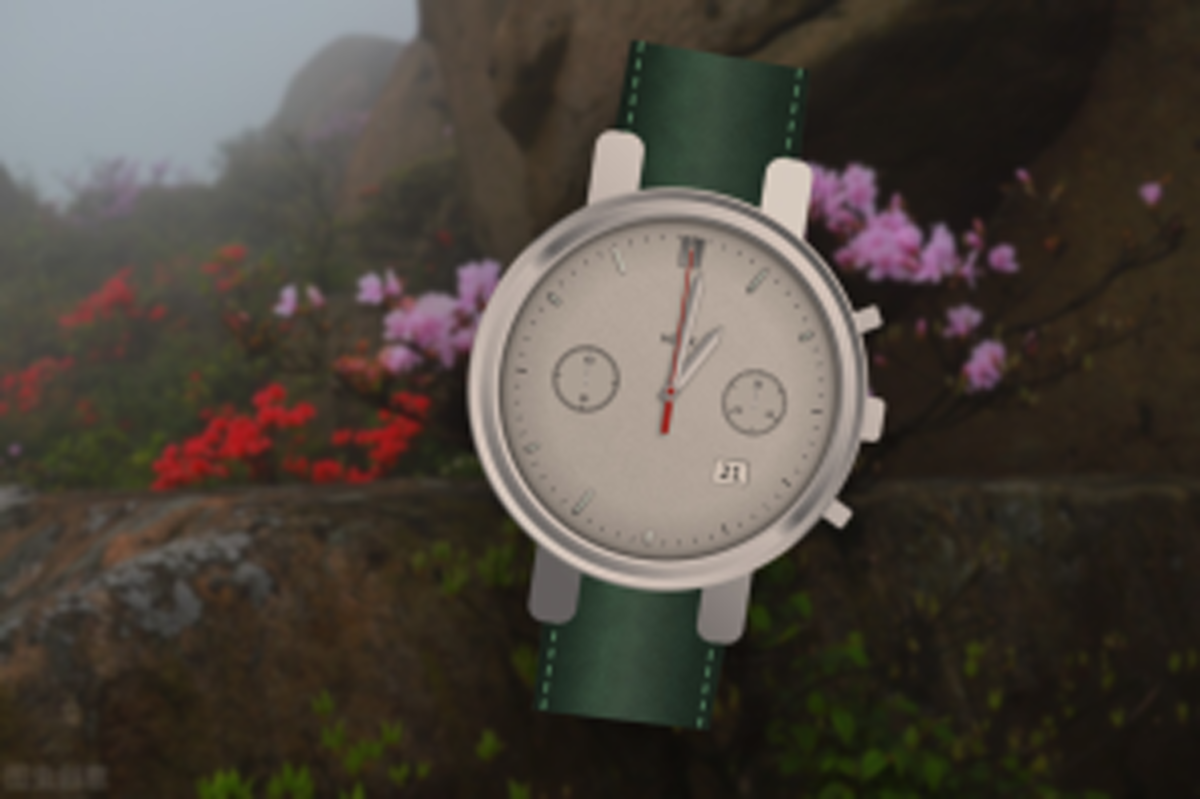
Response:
1.01
